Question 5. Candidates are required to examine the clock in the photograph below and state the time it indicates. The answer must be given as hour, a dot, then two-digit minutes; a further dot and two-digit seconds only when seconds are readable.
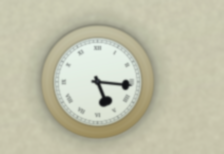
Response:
5.16
